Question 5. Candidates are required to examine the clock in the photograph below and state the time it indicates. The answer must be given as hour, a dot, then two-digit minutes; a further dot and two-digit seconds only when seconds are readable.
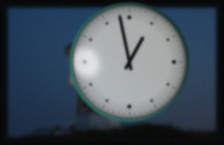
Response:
12.58
